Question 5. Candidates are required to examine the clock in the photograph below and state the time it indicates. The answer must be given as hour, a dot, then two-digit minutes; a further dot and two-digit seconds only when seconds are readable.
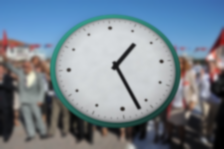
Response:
1.27
